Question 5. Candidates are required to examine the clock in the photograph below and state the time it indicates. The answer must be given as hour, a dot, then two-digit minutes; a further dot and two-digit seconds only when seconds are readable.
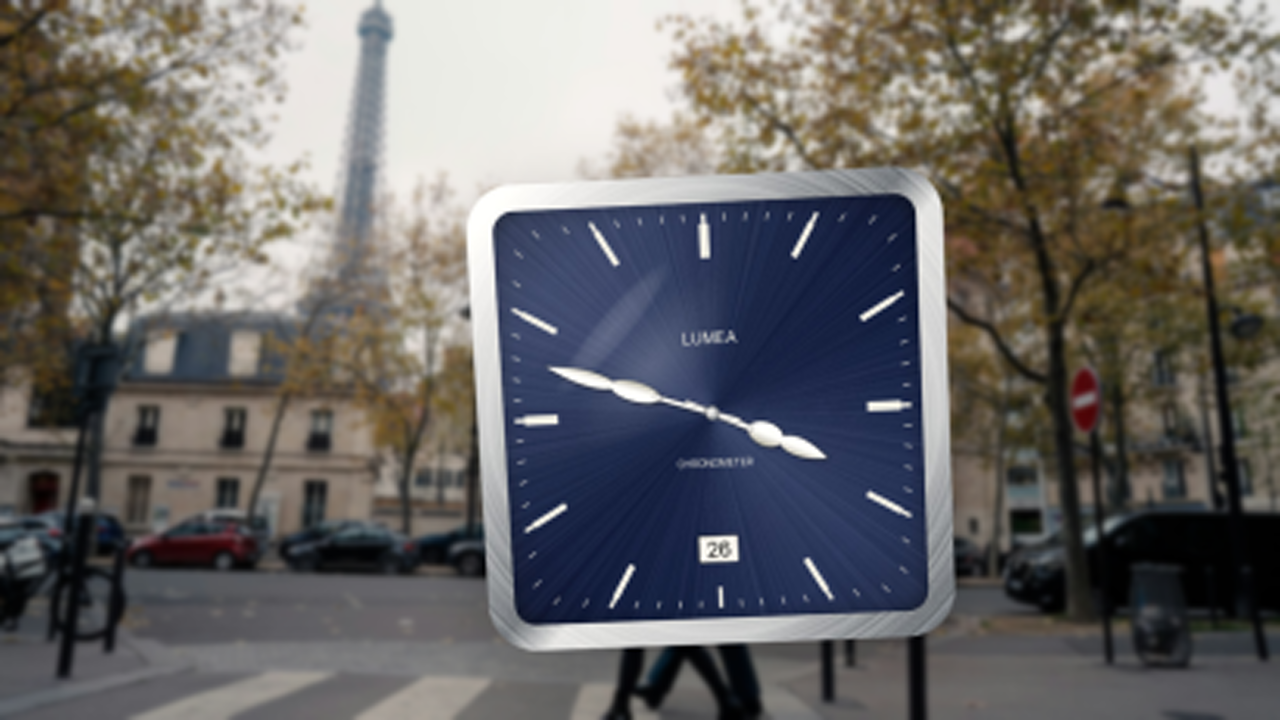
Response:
3.48
